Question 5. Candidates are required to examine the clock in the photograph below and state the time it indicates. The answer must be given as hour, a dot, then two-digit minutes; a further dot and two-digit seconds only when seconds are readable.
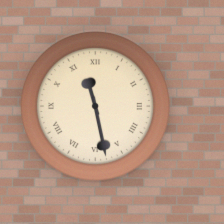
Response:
11.28
